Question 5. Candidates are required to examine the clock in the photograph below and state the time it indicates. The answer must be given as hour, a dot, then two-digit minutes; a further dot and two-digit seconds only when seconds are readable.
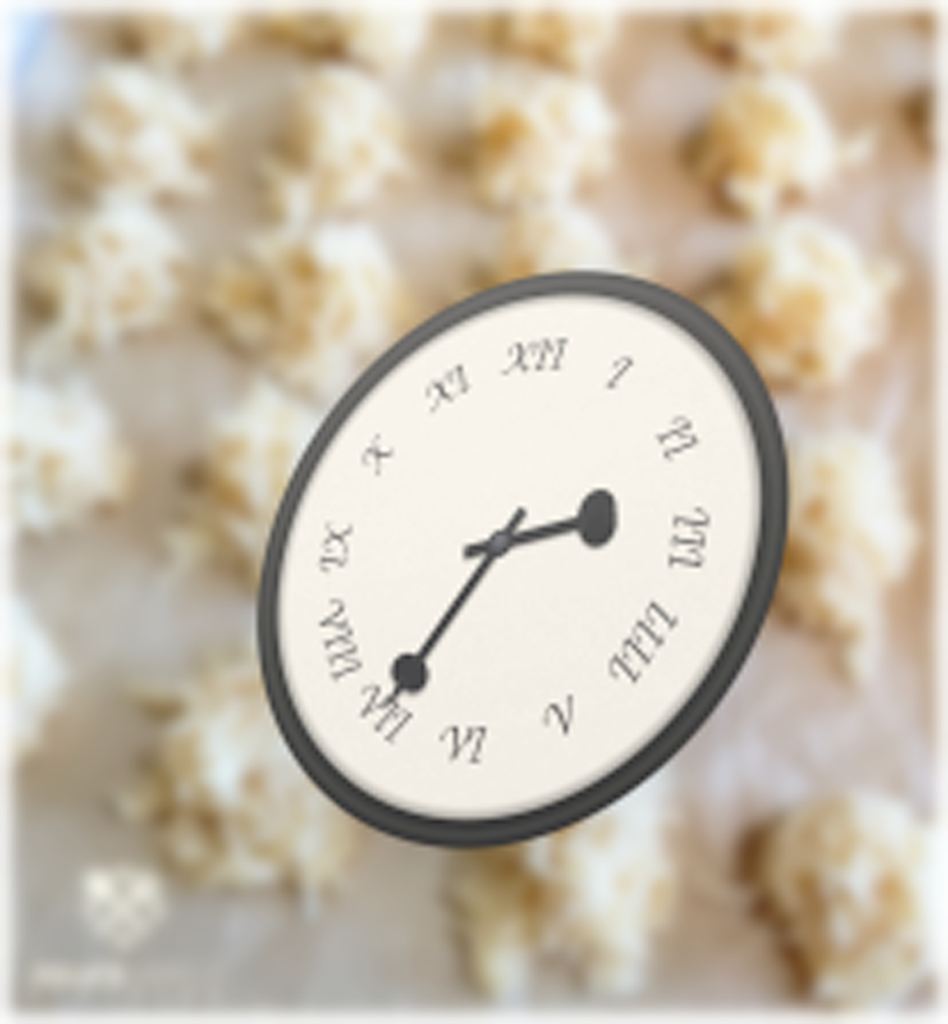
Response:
2.35
